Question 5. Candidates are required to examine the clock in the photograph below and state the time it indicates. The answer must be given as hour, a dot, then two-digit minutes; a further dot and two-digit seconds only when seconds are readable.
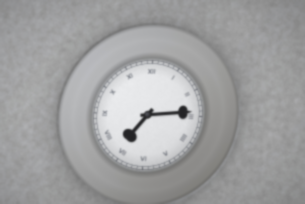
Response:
7.14
